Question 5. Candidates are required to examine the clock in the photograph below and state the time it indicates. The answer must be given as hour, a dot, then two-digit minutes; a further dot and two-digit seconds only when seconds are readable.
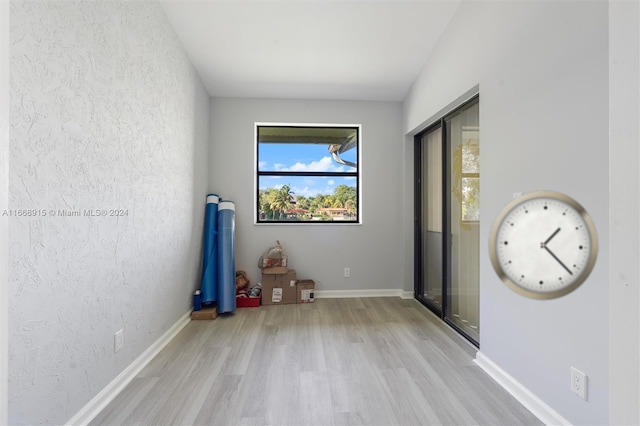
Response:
1.22
